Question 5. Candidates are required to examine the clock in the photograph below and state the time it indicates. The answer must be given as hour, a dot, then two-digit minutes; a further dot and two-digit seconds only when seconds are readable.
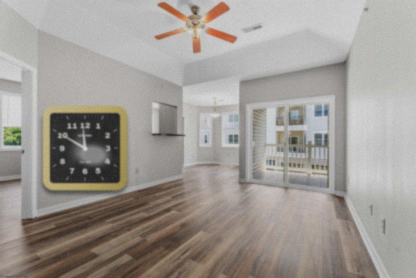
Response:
11.50
